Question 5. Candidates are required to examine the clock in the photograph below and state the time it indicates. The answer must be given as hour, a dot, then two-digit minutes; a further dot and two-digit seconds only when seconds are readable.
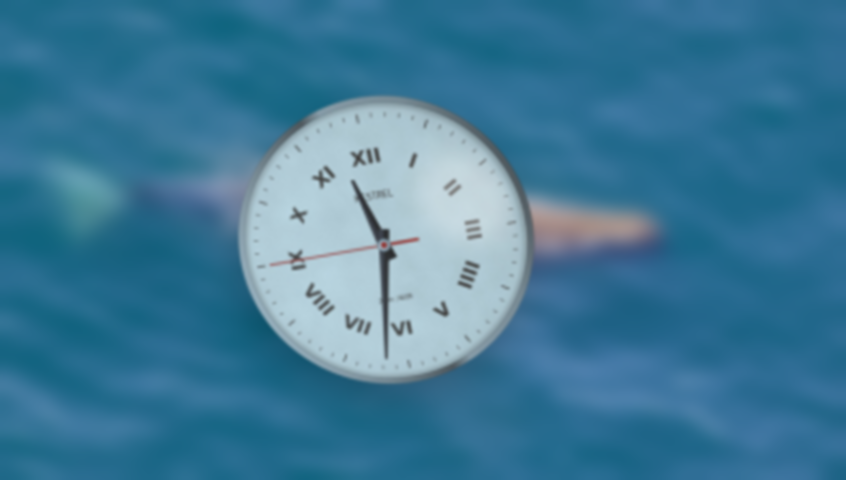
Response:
11.31.45
